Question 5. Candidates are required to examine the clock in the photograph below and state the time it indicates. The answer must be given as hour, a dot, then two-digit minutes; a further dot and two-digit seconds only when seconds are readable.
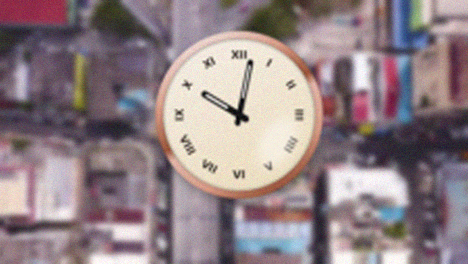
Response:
10.02
